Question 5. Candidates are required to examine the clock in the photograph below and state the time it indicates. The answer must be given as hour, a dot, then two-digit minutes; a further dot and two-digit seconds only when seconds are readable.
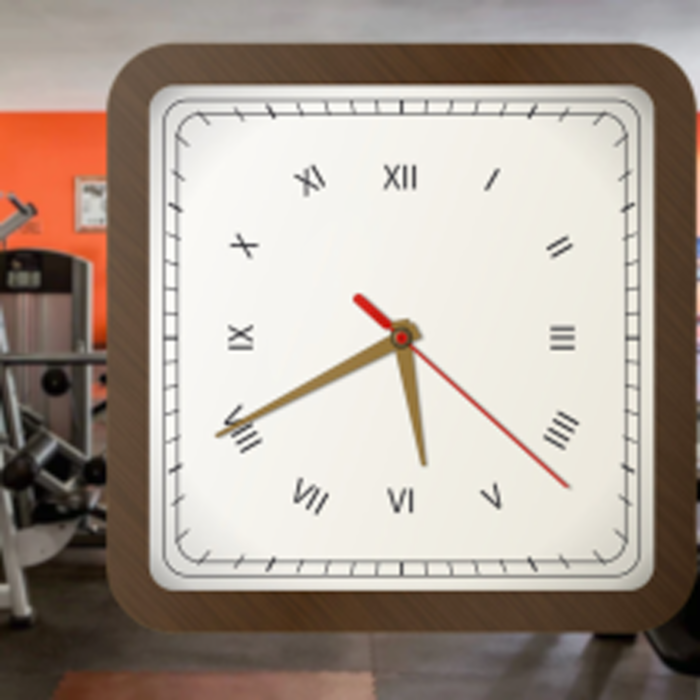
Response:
5.40.22
